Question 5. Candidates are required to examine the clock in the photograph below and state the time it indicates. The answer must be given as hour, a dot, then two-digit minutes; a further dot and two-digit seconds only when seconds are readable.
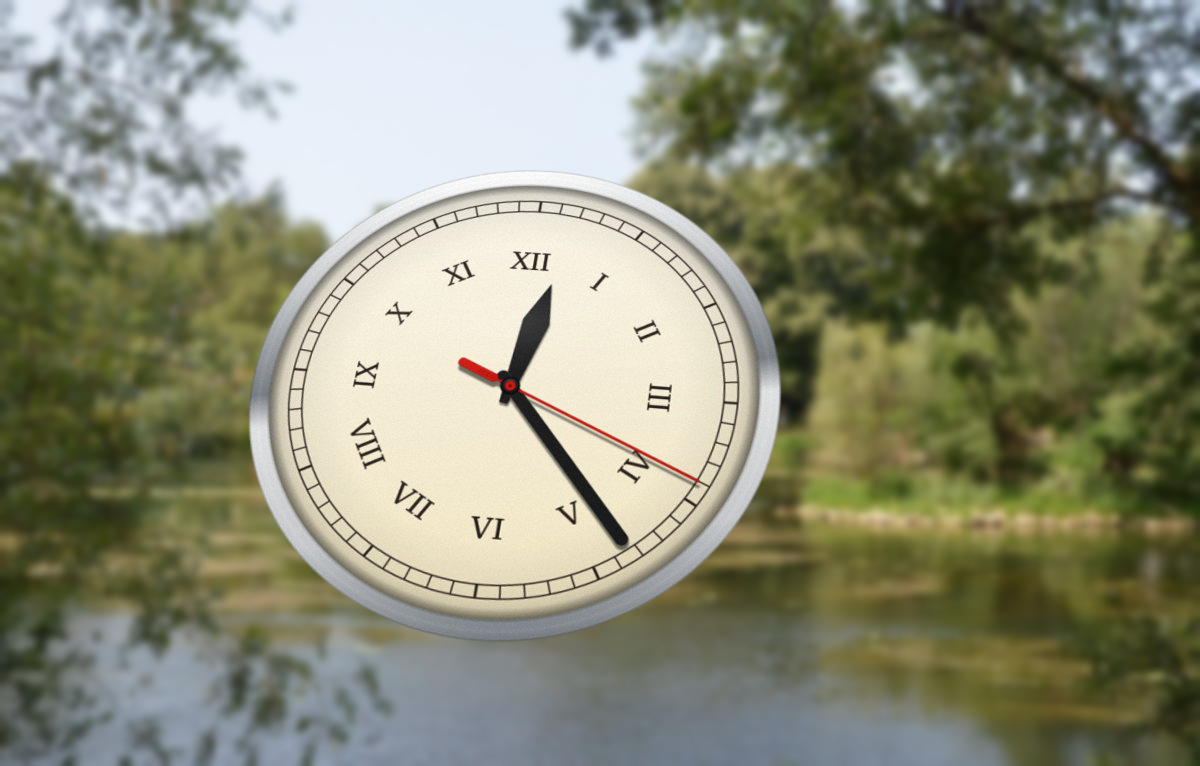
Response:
12.23.19
